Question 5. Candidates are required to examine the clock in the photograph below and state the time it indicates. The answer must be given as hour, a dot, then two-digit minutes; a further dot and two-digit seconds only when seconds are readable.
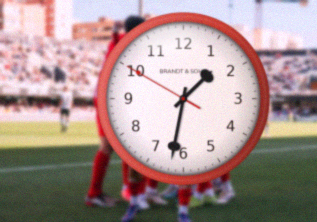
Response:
1.31.50
